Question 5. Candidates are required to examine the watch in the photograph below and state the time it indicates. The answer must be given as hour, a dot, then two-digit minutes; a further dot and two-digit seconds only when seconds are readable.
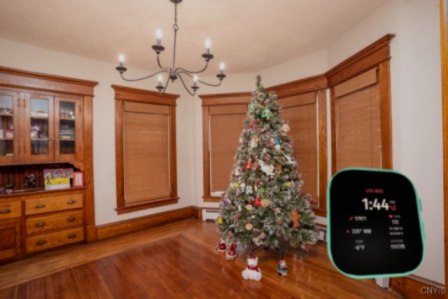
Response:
1.44
